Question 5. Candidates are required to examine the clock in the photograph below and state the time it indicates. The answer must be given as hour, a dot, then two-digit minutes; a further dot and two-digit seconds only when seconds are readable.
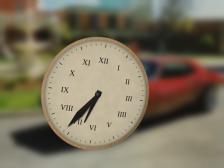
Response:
6.36
